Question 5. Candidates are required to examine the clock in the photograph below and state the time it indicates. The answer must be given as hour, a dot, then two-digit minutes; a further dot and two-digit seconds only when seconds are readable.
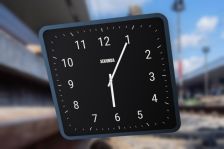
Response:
6.05
